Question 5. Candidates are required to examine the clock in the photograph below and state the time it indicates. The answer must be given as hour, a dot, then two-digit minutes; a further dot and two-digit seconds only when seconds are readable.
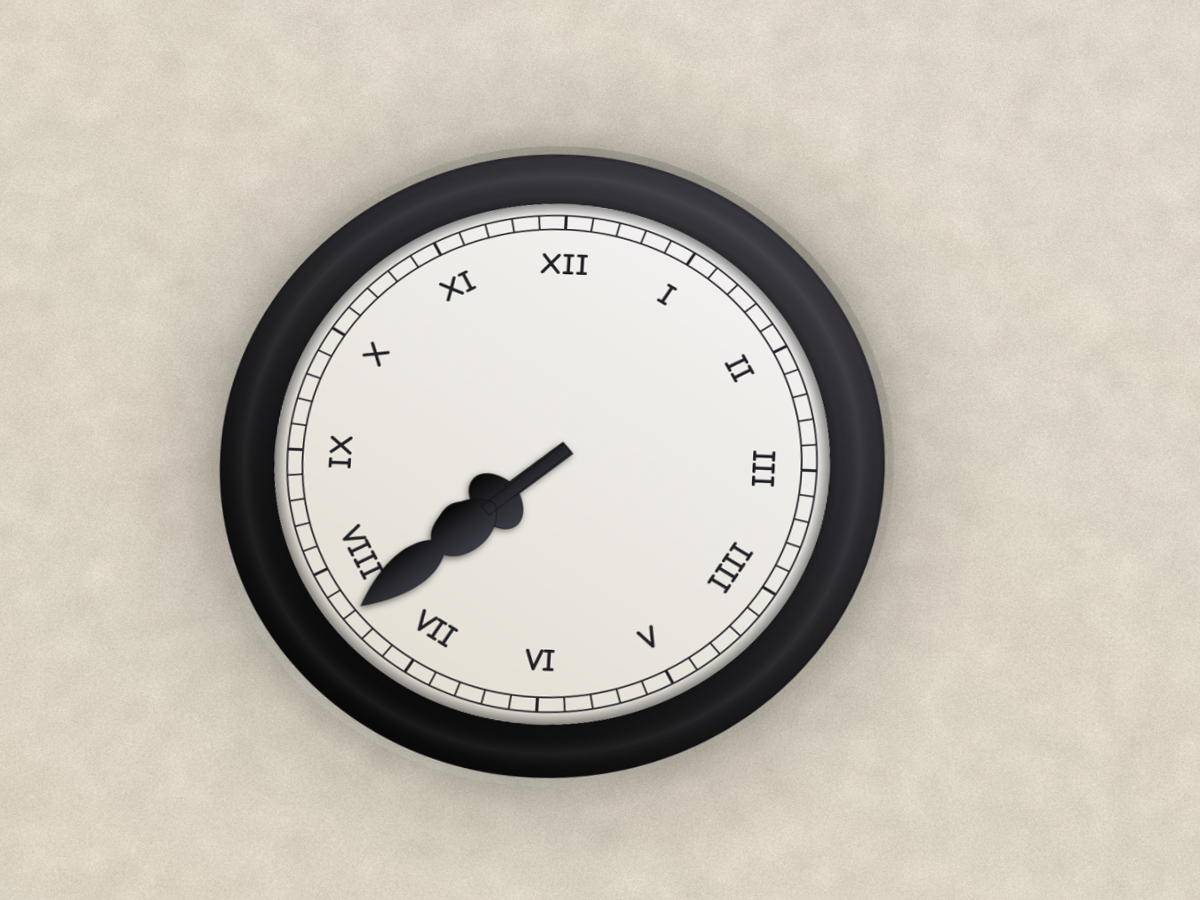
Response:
7.38
